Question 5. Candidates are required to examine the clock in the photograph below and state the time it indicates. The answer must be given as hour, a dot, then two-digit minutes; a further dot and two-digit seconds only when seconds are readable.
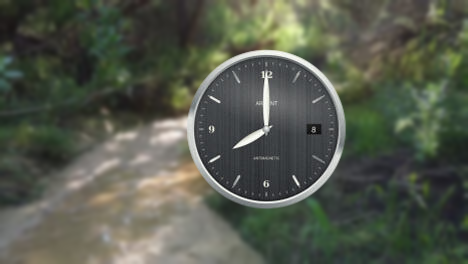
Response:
8.00
